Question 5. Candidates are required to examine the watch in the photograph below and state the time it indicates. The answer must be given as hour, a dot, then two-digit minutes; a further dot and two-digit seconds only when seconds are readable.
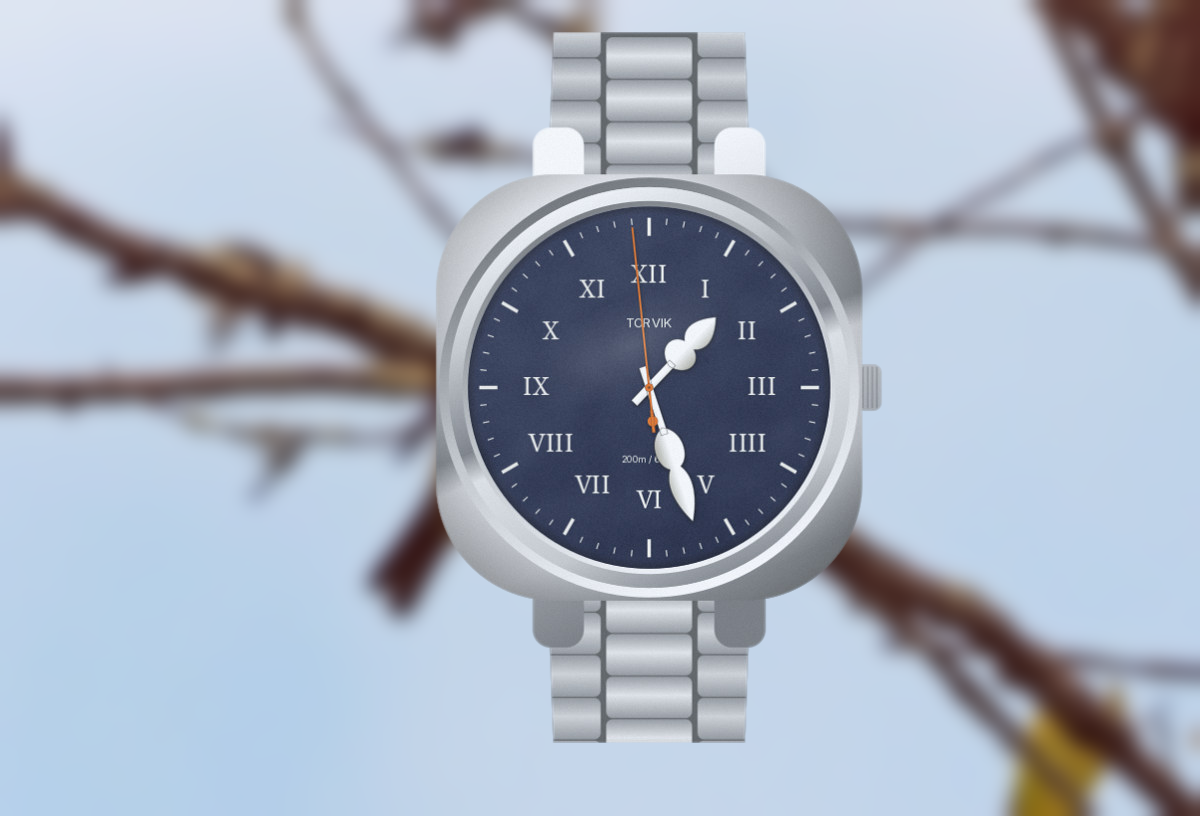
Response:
1.26.59
